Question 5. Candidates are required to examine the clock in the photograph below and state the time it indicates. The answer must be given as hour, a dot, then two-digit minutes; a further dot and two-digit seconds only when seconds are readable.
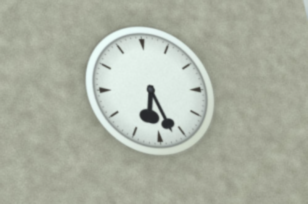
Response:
6.27
